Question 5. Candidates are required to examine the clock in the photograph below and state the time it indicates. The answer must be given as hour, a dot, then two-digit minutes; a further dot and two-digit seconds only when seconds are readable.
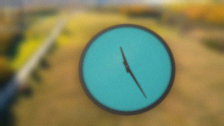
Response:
11.25
